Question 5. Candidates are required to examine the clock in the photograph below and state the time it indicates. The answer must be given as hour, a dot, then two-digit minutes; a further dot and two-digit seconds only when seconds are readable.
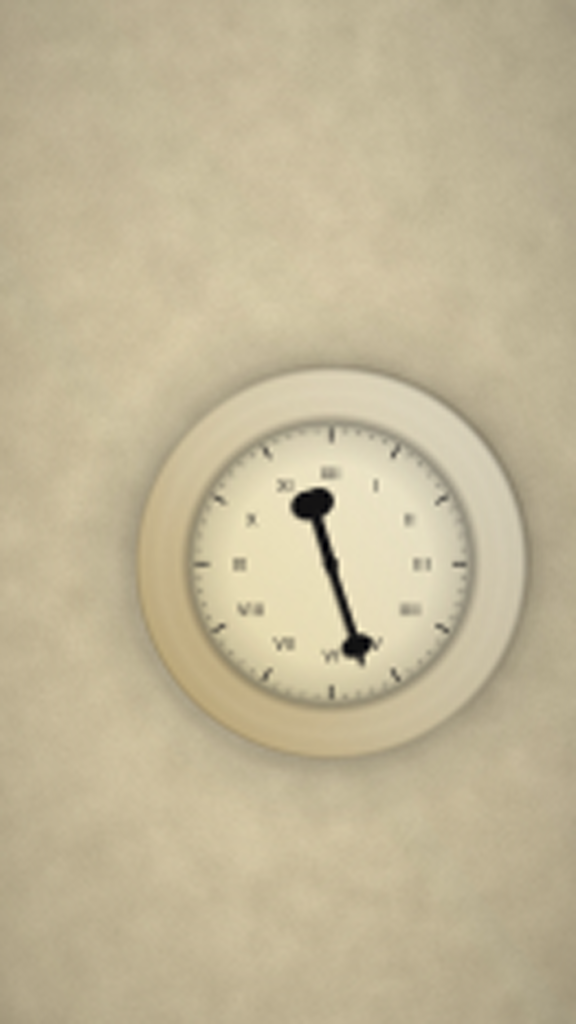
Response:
11.27
